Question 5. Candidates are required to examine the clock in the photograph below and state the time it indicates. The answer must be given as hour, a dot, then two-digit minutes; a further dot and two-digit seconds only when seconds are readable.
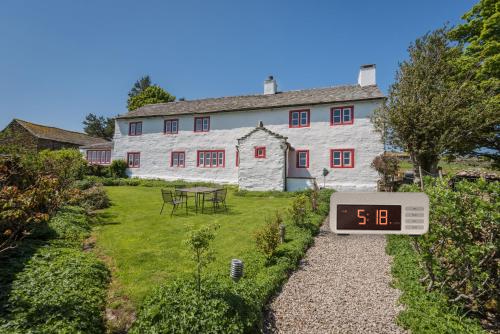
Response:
5.18
